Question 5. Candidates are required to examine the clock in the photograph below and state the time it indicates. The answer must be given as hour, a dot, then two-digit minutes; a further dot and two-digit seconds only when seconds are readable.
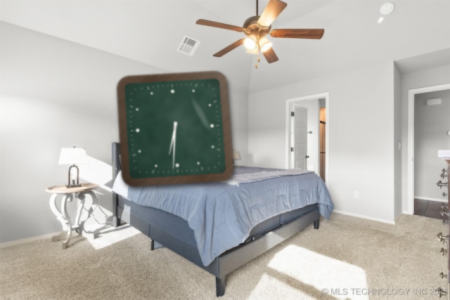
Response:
6.31
